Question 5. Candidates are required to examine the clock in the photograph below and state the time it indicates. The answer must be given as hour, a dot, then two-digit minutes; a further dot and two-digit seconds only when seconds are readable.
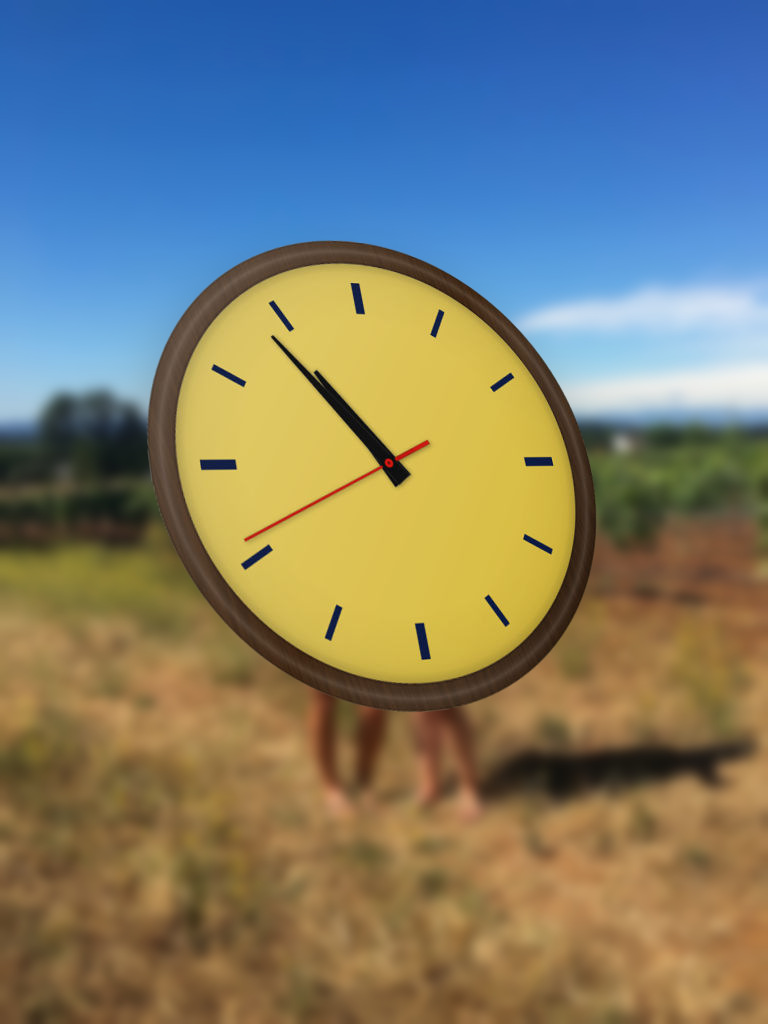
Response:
10.53.41
